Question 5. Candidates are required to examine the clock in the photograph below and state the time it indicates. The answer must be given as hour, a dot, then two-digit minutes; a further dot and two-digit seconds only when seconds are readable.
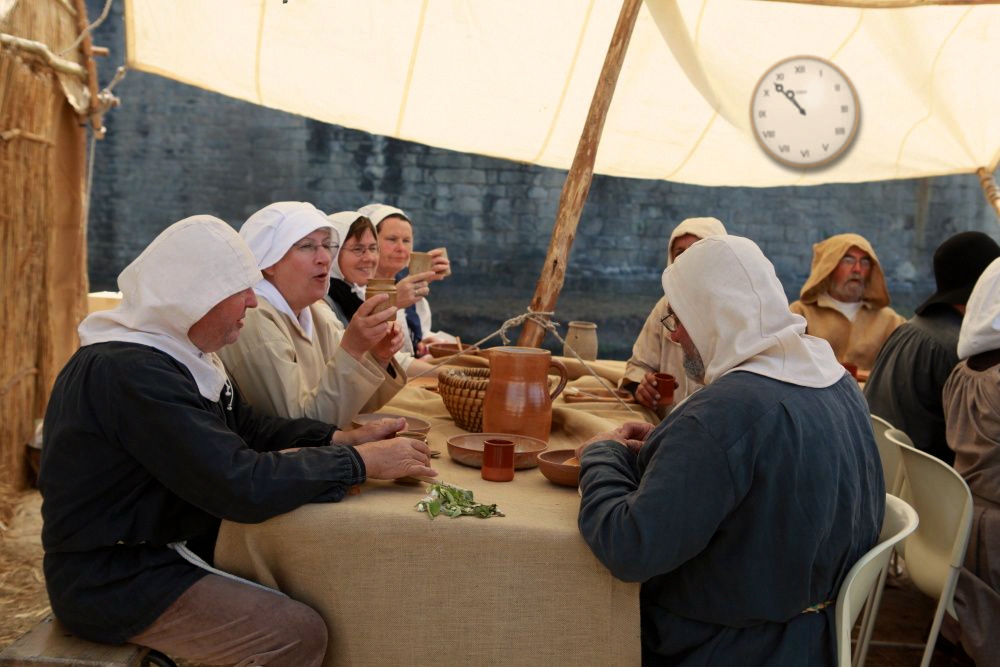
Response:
10.53
